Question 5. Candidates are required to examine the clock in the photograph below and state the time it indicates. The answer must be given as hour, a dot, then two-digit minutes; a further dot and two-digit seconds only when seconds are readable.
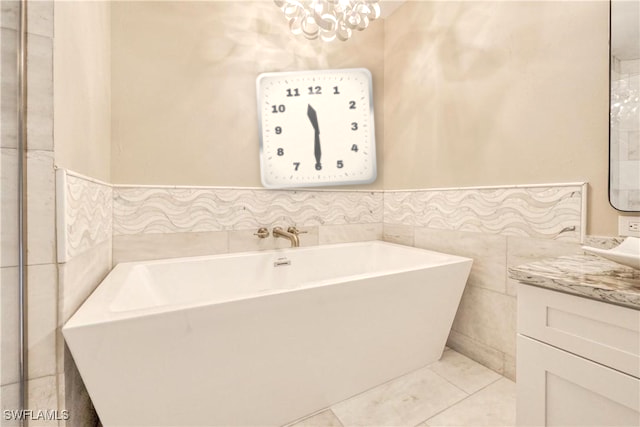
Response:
11.30
